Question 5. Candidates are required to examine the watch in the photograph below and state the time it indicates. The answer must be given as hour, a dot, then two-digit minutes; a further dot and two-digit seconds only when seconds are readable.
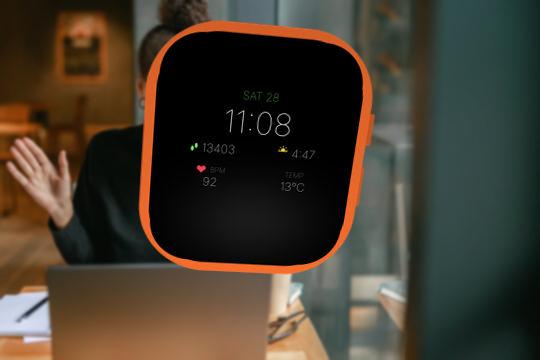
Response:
11.08
